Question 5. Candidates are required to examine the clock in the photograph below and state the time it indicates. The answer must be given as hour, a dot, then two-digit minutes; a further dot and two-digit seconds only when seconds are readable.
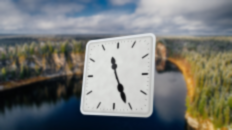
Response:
11.26
